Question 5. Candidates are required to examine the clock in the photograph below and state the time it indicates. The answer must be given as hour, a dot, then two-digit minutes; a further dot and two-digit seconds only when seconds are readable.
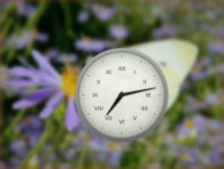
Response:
7.13
